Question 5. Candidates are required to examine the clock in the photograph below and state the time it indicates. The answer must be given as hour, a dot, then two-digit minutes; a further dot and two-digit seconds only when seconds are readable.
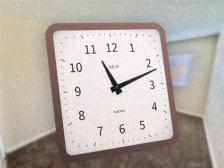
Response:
11.12
